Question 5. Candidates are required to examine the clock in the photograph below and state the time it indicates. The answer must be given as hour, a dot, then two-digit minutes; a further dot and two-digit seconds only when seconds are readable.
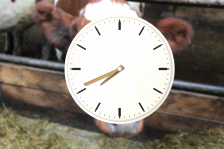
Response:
7.41
